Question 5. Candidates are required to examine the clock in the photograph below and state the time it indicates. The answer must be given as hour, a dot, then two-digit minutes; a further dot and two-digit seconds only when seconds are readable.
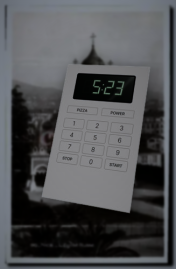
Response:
5.23
